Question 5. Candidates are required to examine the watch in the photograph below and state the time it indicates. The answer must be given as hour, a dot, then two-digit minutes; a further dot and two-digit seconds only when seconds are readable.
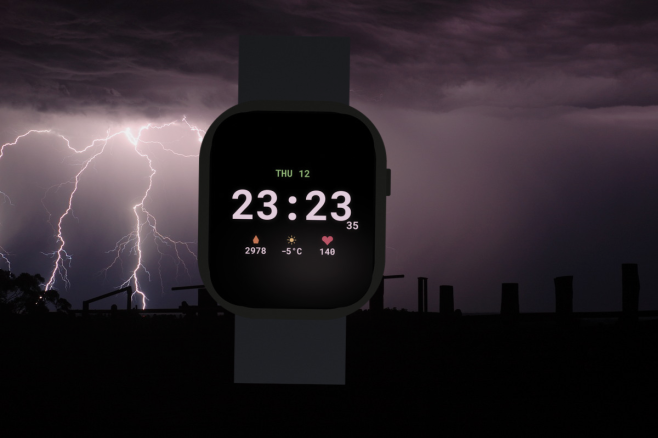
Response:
23.23.35
